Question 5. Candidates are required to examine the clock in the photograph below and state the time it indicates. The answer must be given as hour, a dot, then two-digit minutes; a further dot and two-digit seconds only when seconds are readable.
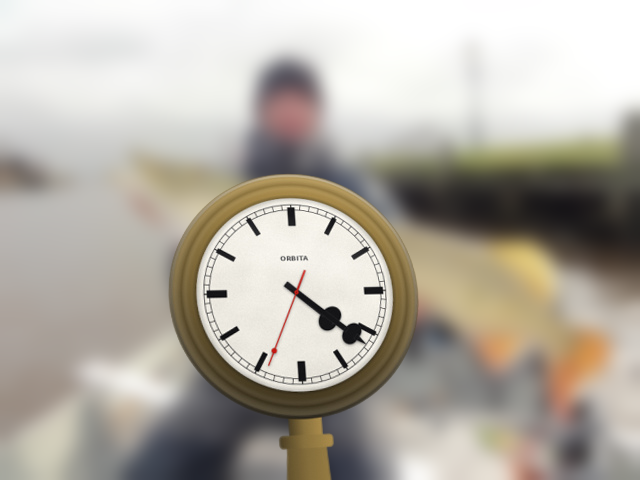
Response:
4.21.34
